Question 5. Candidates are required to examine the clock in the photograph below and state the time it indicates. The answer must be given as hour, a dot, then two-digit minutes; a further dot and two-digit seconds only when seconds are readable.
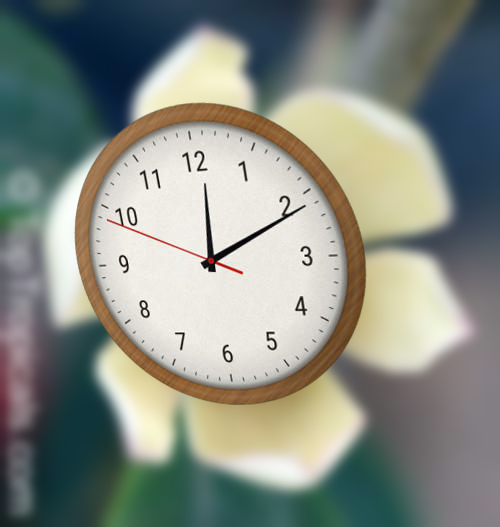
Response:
12.10.49
